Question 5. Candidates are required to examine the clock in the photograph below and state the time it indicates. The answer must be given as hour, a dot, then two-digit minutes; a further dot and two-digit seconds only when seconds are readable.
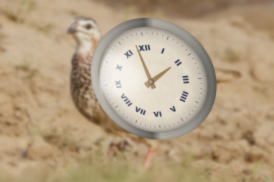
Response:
1.58
